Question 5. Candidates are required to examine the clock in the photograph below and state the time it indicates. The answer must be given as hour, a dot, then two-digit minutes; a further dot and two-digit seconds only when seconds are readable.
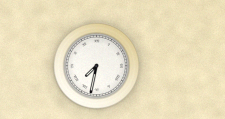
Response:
7.32
